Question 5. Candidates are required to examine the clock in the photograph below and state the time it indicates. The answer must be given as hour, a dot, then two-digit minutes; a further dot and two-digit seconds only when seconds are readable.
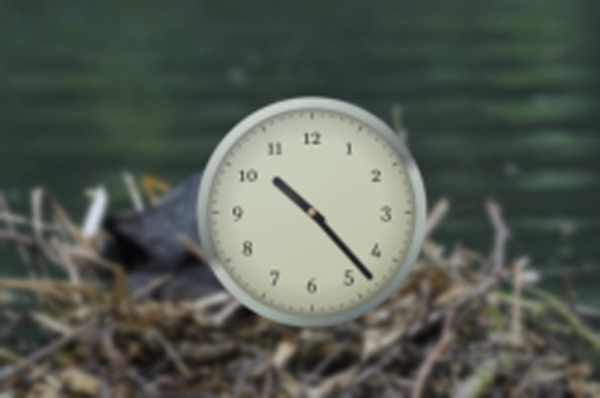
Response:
10.23
